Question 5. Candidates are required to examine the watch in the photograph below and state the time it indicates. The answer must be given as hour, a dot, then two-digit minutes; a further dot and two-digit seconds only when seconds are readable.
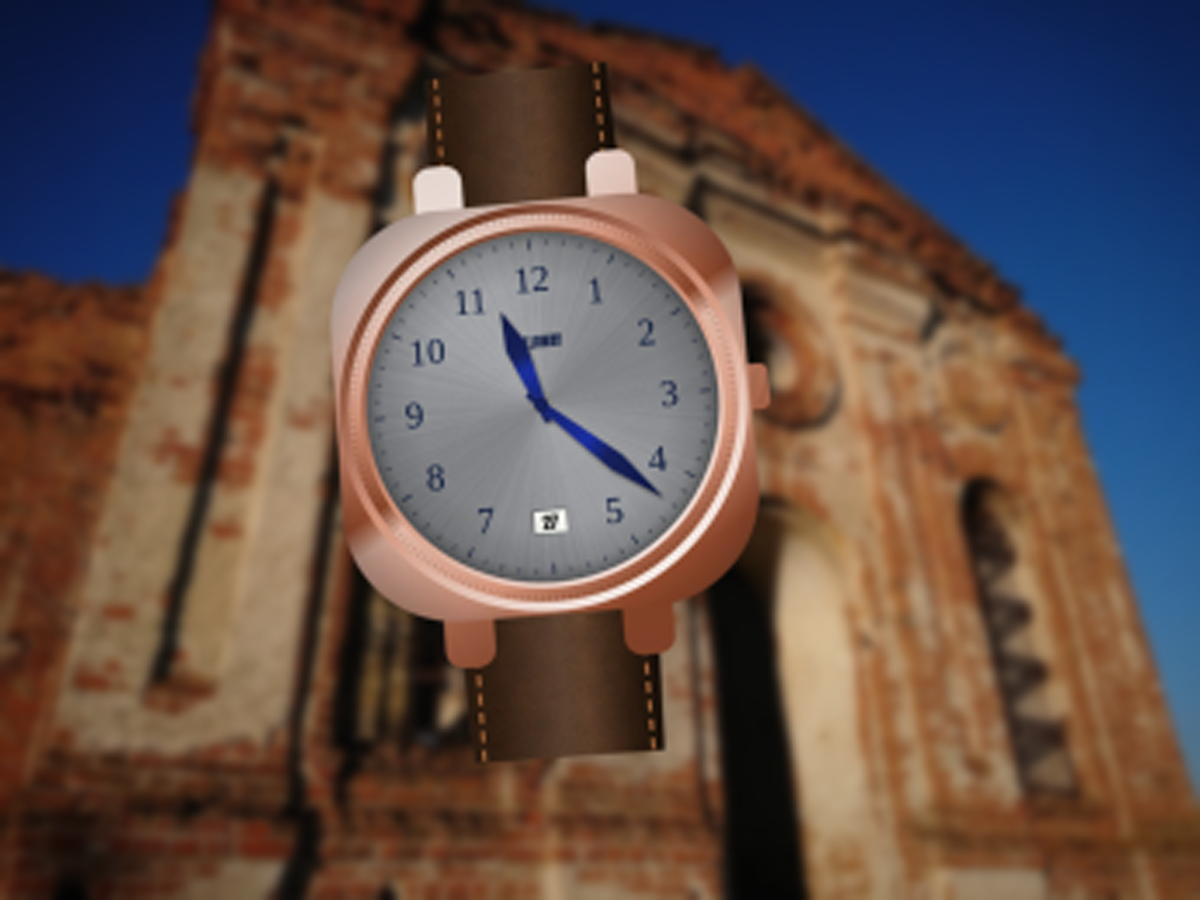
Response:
11.22
